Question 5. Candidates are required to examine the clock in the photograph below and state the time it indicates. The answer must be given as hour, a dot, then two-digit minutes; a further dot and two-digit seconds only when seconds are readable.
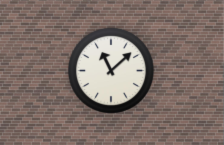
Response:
11.08
